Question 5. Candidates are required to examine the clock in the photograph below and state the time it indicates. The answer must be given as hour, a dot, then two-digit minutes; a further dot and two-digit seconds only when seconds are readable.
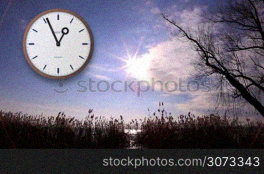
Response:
12.56
